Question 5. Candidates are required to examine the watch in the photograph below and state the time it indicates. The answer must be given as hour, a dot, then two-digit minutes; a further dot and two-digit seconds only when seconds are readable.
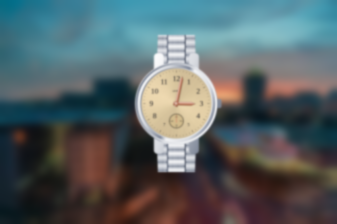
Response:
3.02
